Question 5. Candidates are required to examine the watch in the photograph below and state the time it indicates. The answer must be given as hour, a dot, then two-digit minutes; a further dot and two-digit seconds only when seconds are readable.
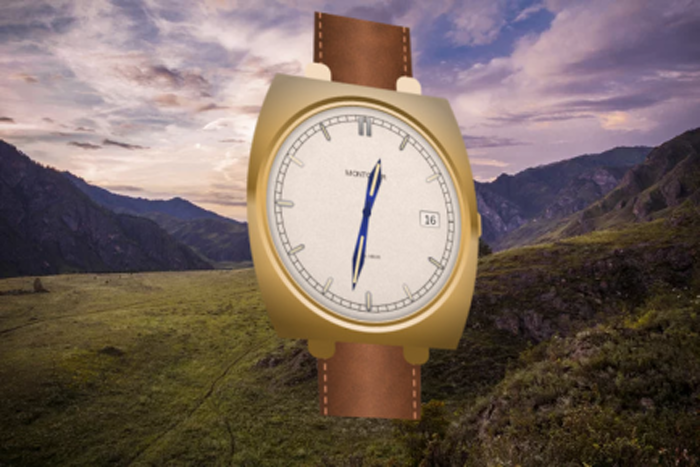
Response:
12.32
